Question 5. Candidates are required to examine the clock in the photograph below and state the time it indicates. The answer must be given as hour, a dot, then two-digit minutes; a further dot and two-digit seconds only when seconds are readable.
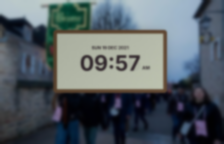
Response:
9.57
